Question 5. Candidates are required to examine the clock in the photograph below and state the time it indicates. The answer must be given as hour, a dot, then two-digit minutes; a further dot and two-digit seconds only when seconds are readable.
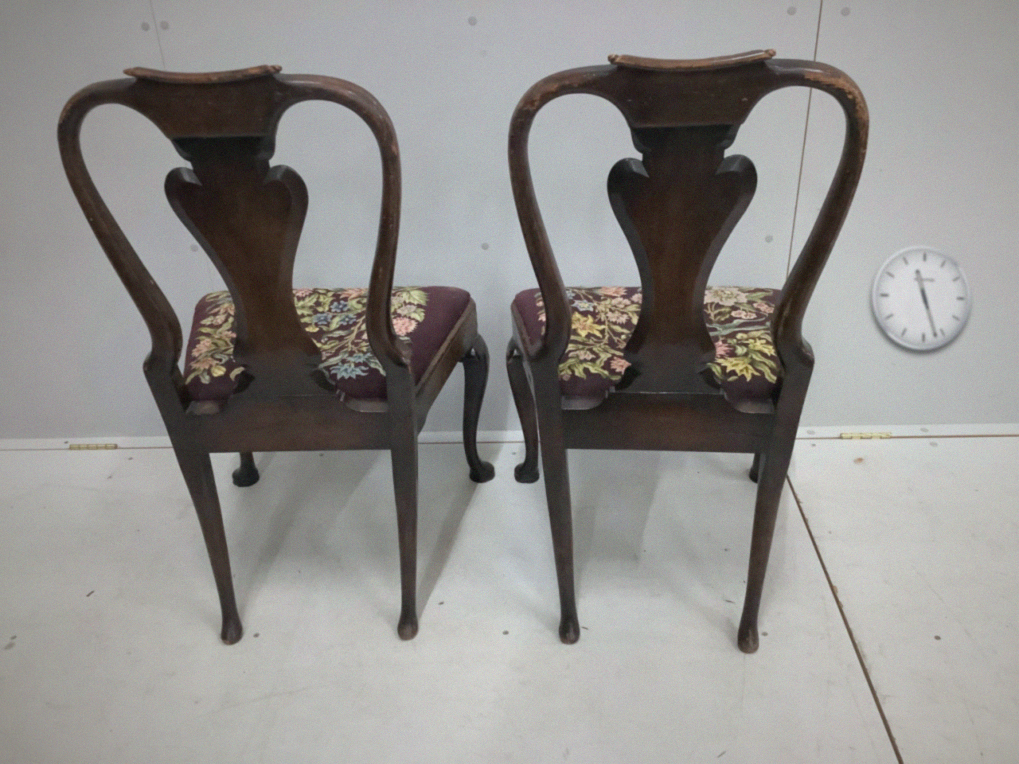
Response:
11.27
